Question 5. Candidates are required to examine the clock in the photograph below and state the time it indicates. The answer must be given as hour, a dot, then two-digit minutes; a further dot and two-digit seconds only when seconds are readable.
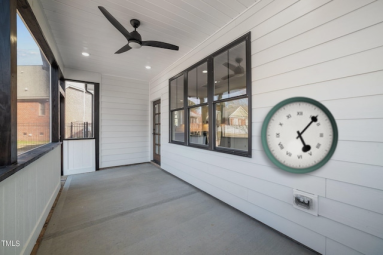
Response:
5.07
